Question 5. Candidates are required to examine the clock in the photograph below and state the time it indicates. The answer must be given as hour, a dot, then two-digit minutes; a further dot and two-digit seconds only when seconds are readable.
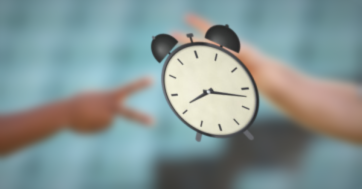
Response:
8.17
